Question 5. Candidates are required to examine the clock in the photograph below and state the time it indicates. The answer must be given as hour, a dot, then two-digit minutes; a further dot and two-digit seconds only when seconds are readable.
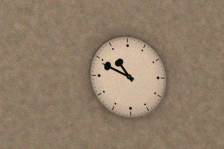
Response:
10.49
